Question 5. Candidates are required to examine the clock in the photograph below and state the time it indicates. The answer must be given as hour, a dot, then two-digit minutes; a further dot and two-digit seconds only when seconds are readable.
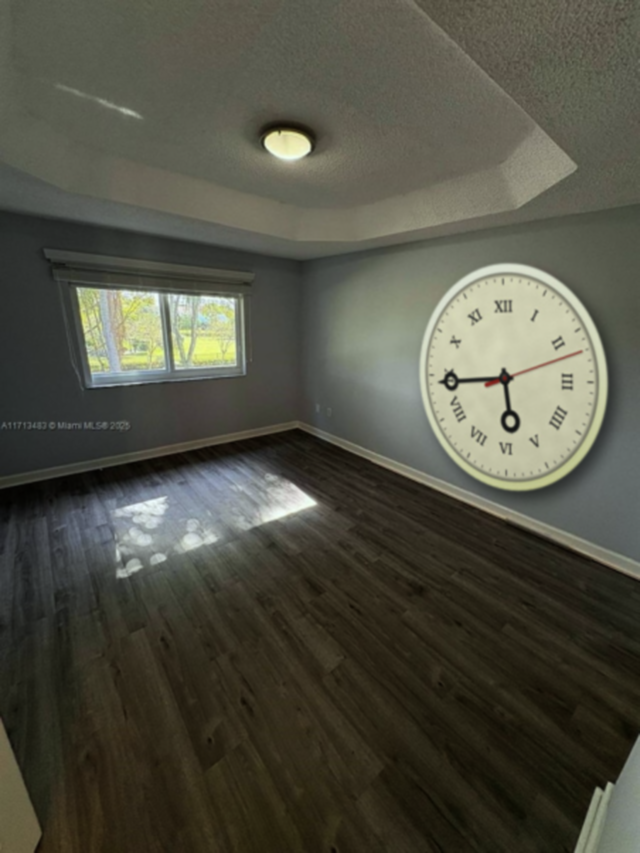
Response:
5.44.12
